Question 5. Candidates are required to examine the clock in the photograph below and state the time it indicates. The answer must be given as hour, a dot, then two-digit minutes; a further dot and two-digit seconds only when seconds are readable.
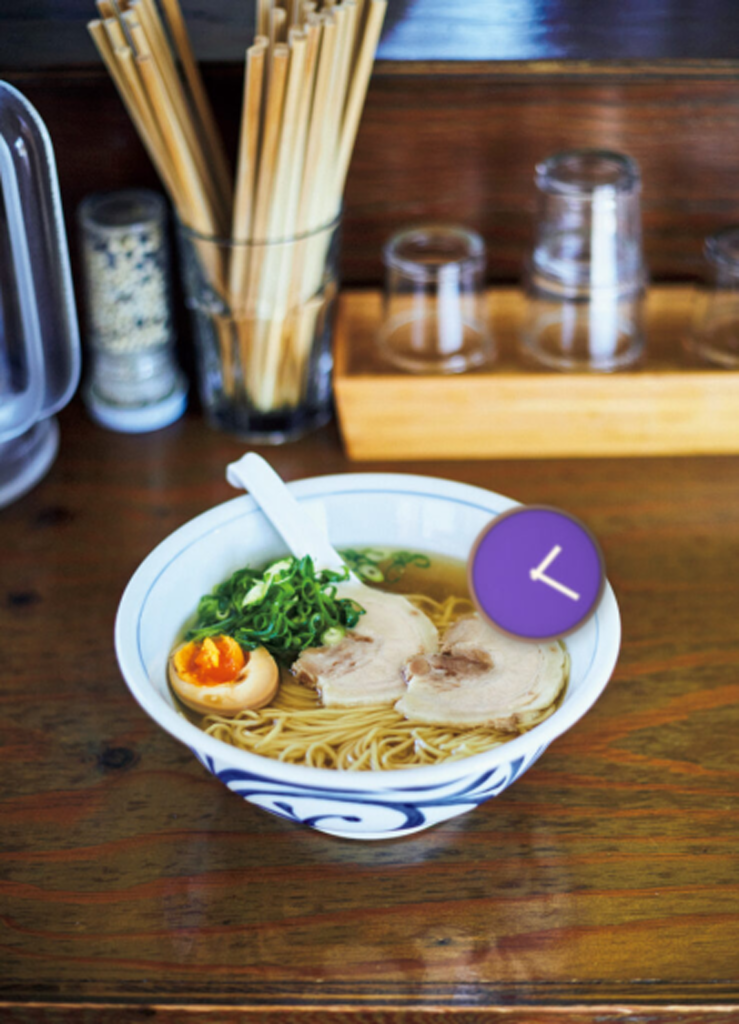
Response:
1.20
